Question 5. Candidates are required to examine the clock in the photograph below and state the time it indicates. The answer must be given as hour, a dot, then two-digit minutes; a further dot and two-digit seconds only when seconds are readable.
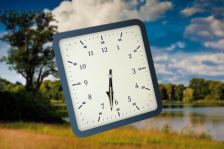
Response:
6.32
